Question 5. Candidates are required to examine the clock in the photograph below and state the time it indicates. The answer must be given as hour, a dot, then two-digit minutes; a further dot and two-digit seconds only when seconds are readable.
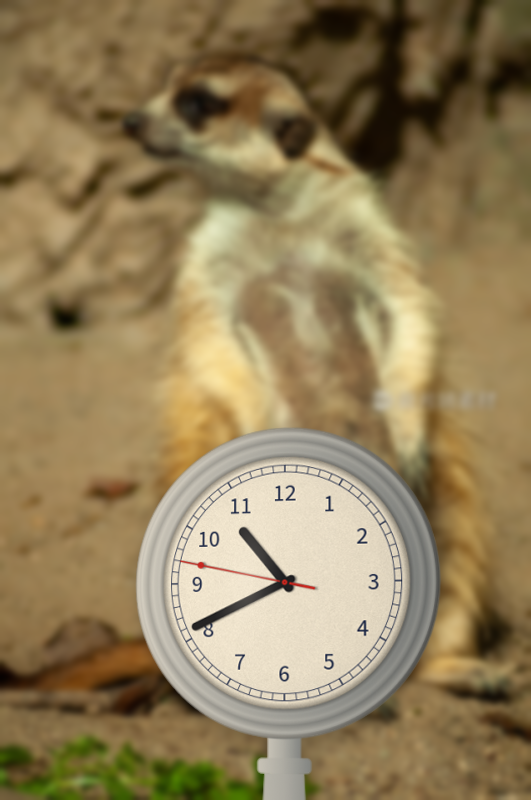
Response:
10.40.47
